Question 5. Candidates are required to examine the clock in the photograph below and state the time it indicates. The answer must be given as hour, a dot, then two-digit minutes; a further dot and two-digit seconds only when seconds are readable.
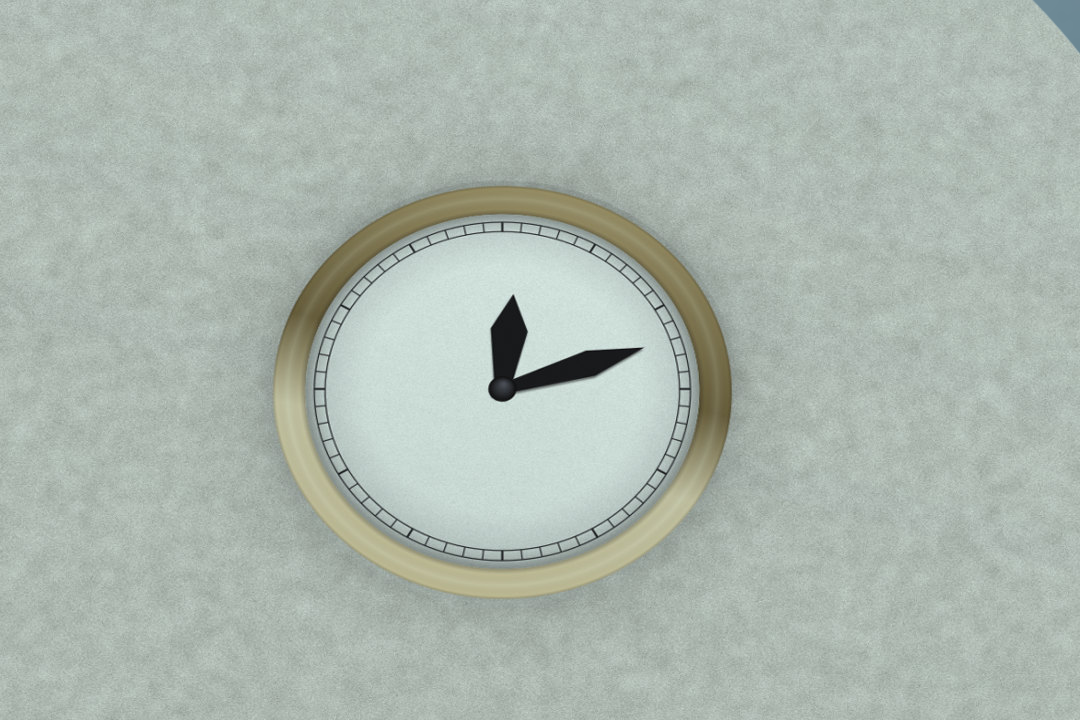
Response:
12.12
